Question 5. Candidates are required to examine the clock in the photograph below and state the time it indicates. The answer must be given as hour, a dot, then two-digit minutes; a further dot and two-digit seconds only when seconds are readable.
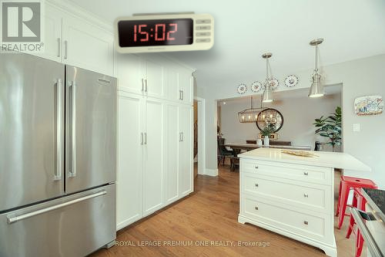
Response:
15.02
